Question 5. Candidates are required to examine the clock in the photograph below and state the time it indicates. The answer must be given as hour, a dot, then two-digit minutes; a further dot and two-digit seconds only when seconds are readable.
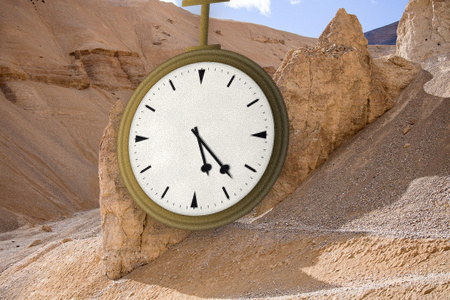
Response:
5.23
